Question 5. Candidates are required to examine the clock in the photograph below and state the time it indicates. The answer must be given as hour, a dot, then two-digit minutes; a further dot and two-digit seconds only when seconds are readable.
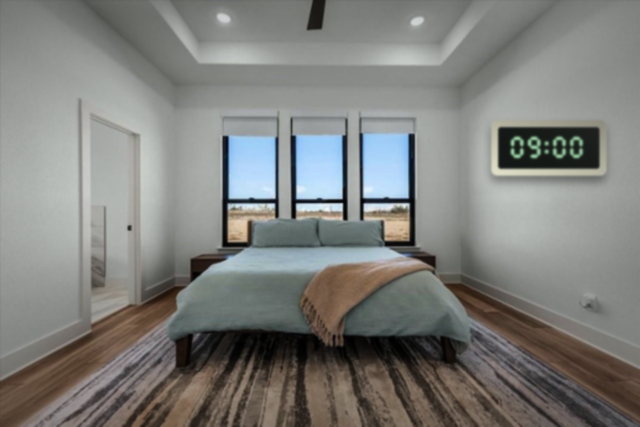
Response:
9.00
